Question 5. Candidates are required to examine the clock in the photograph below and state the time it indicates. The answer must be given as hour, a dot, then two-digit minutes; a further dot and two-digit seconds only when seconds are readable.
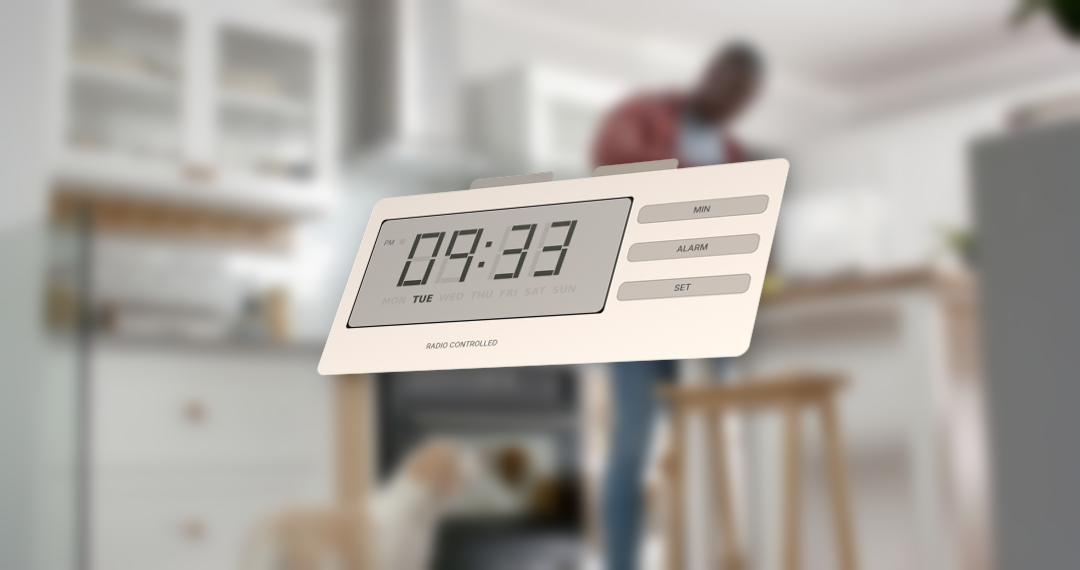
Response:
9.33
